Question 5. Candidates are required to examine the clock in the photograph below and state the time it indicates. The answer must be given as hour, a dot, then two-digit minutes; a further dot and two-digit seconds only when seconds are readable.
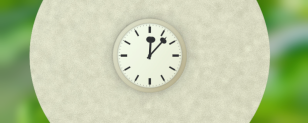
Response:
12.07
